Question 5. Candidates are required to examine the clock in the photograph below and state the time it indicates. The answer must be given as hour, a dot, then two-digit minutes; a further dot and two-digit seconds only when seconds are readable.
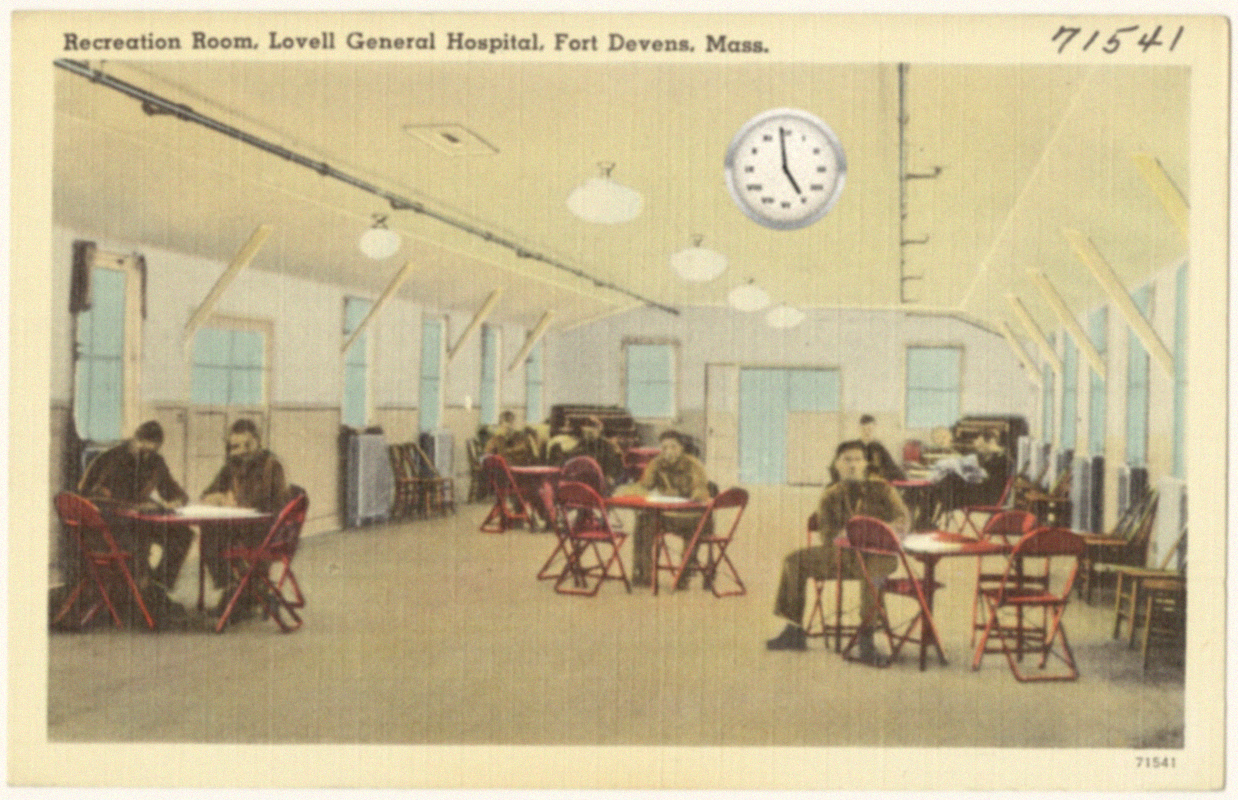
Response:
4.59
